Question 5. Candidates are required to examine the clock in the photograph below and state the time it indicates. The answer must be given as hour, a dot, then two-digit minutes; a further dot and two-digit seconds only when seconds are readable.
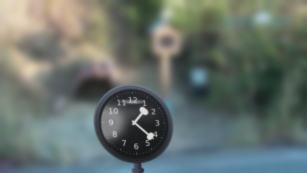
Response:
1.22
